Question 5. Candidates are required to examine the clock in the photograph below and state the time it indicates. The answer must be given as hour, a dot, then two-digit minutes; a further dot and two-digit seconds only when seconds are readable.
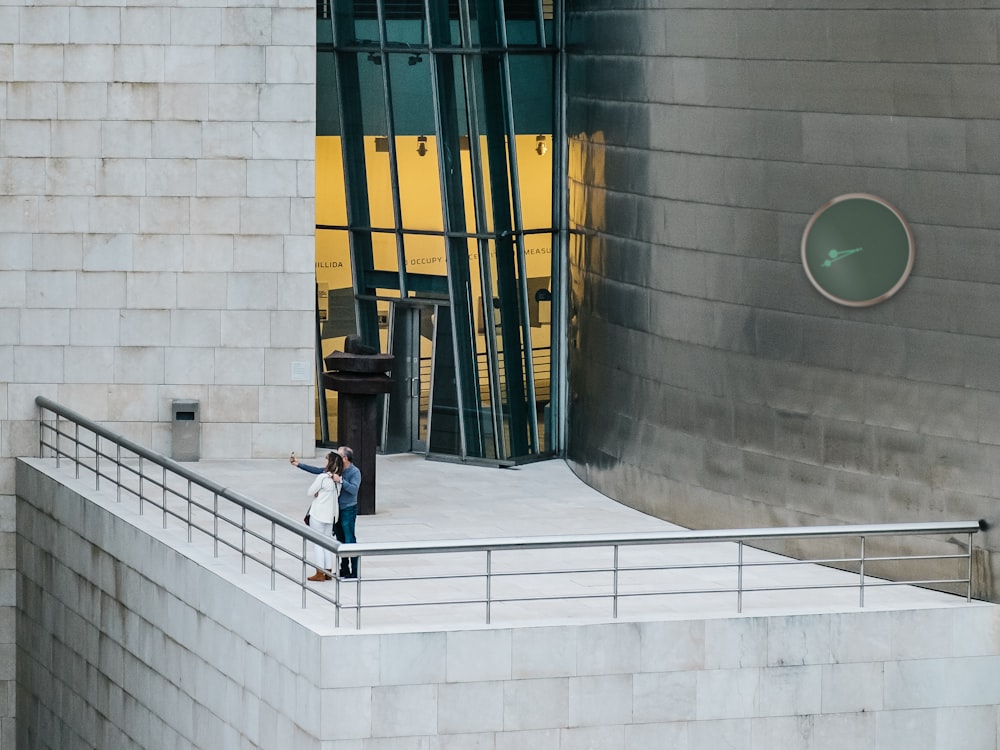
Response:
8.41
